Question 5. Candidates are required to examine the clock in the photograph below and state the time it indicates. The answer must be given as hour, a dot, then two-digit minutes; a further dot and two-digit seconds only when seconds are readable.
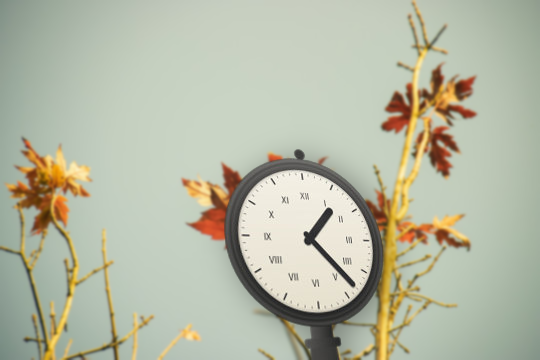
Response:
1.23
